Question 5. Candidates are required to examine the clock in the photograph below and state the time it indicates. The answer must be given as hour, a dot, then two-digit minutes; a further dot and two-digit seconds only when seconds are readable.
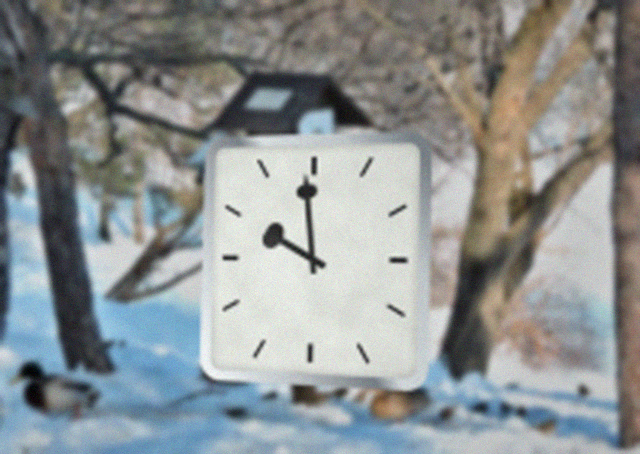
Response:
9.59
